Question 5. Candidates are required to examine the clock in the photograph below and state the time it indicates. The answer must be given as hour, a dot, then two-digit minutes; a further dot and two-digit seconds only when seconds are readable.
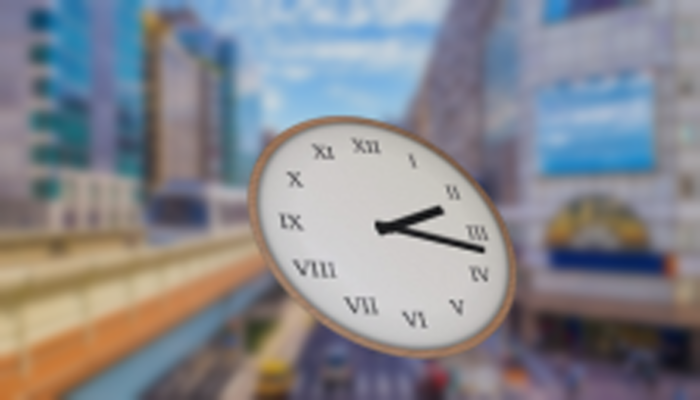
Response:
2.17
